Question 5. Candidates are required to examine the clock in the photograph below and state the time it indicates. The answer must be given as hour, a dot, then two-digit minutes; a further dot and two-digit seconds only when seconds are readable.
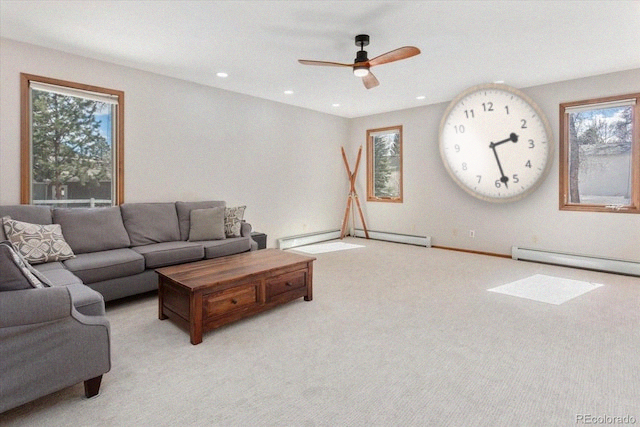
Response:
2.28
